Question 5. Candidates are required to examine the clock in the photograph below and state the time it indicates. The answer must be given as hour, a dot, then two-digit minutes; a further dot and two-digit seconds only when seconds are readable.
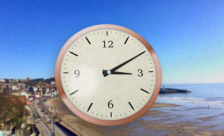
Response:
3.10
